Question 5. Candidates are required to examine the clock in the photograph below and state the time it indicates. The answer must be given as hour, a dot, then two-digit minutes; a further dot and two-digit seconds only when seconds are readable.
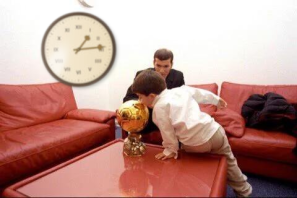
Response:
1.14
